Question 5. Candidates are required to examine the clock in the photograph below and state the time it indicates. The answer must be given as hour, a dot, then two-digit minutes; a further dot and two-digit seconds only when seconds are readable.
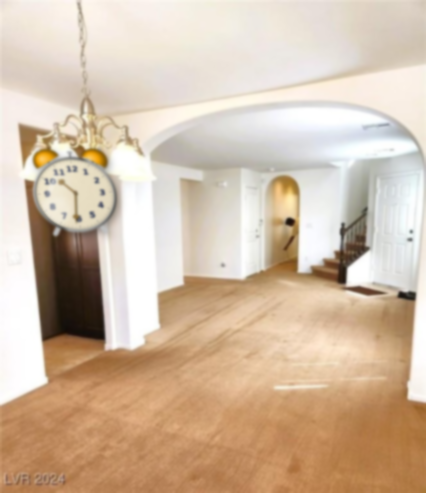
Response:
10.31
